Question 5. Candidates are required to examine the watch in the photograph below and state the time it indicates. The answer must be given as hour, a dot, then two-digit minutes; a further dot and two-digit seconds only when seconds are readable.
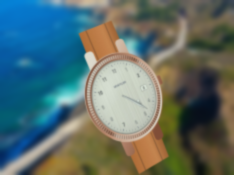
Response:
4.23
